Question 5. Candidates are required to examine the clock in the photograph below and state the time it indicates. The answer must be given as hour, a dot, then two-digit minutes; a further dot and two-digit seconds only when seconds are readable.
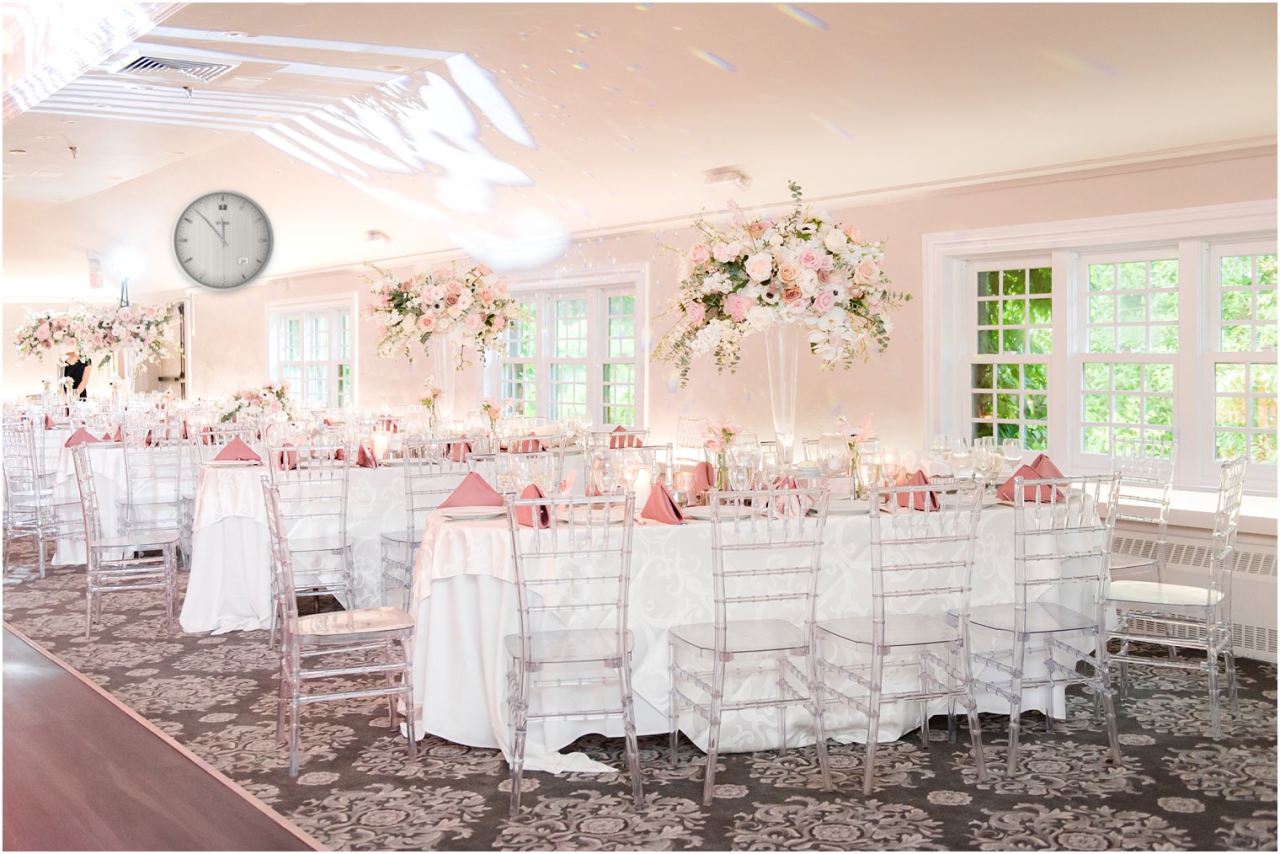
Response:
11.53
